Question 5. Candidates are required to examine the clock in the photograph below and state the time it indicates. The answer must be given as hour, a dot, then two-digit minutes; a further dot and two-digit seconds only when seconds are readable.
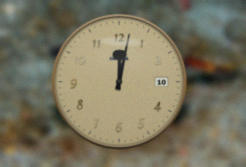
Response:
12.02
